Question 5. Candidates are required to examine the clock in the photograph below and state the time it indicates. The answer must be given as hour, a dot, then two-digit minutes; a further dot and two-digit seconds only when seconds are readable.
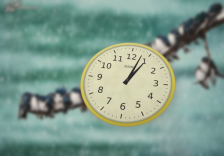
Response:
1.03
